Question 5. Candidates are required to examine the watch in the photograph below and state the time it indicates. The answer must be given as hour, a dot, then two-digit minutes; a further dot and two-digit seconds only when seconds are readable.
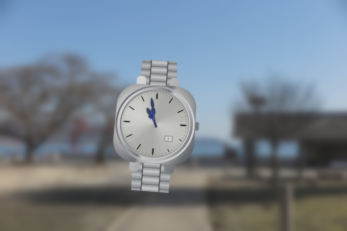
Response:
10.58
